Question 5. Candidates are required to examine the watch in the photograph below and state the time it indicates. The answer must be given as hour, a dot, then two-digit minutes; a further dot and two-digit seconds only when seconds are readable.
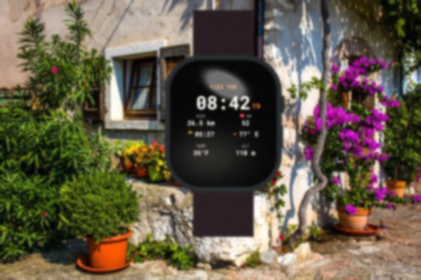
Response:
8.42
